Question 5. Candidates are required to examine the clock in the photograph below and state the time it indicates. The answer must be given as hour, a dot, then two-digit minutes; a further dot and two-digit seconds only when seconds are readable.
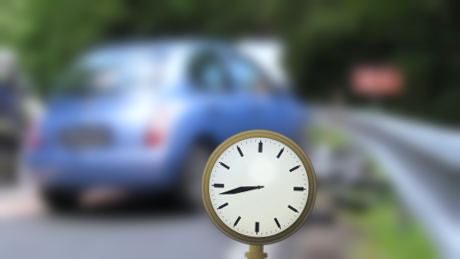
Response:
8.43
